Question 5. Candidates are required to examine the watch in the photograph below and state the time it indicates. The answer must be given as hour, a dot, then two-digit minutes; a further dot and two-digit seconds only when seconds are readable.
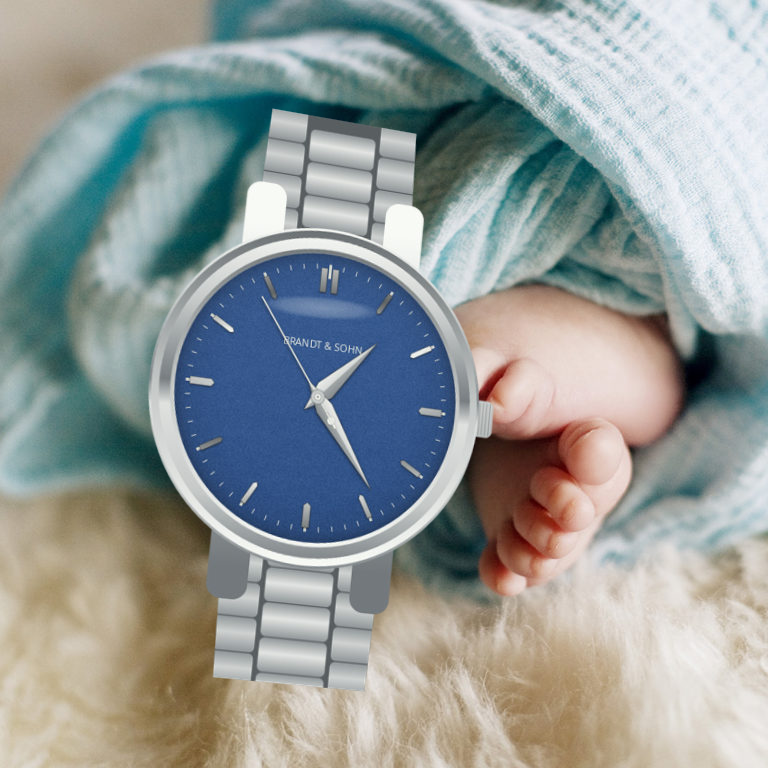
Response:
1.23.54
